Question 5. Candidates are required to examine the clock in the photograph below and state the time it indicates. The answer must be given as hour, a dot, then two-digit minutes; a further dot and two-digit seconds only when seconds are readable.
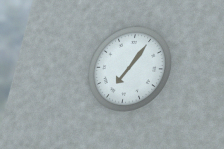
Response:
7.05
